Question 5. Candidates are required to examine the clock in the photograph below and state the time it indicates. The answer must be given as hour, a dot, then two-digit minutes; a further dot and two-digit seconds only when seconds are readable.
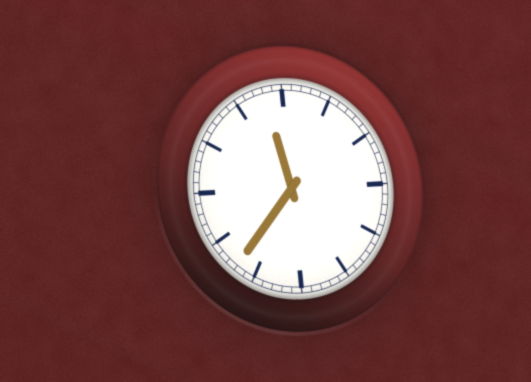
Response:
11.37
